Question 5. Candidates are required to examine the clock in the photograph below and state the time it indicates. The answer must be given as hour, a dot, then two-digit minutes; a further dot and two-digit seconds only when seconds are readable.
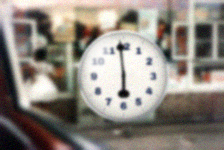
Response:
5.59
